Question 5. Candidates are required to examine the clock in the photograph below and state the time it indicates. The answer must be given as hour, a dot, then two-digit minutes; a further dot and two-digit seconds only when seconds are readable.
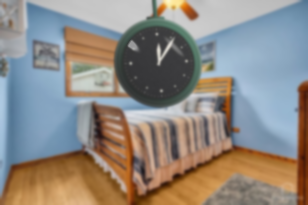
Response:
12.06
